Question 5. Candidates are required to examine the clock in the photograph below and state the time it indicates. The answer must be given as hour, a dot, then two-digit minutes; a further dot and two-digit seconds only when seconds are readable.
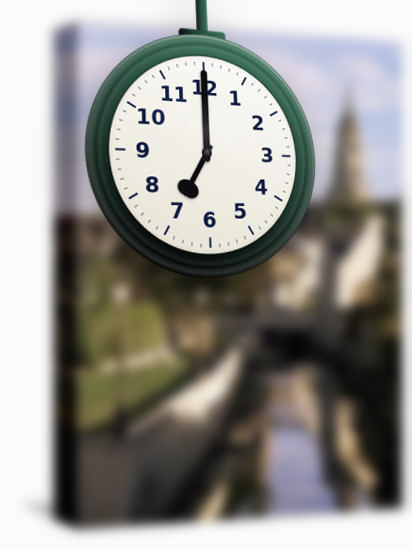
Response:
7.00
